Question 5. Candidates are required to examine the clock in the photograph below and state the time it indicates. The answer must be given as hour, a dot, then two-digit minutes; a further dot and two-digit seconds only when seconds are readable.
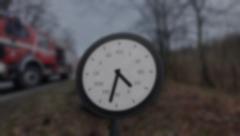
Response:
4.32
